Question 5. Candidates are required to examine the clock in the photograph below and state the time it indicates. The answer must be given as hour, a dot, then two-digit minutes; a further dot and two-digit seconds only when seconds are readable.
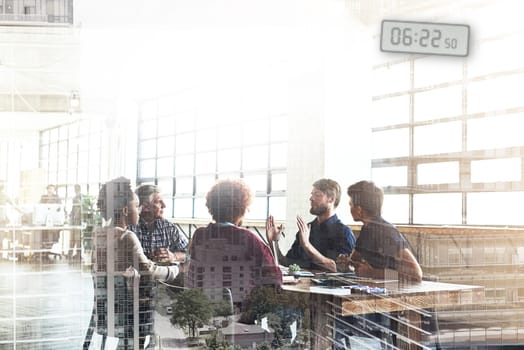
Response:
6.22.50
